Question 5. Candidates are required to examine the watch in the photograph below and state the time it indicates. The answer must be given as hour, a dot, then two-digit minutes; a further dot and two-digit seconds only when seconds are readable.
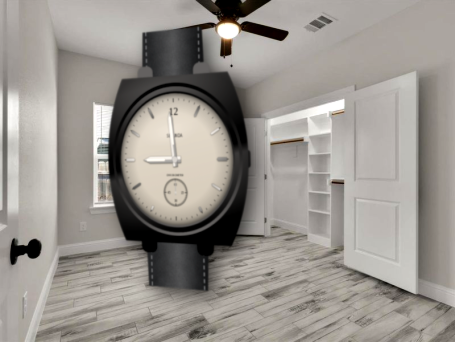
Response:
8.59
